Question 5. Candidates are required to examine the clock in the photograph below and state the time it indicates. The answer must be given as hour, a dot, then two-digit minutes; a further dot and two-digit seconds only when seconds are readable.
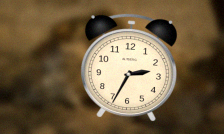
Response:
2.34
